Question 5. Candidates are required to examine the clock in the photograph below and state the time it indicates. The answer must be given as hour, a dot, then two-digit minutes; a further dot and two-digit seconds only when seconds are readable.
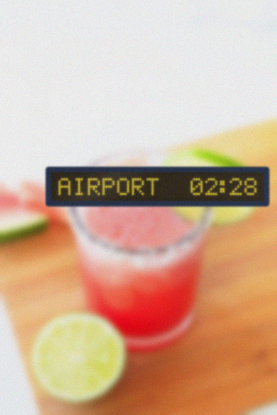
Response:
2.28
